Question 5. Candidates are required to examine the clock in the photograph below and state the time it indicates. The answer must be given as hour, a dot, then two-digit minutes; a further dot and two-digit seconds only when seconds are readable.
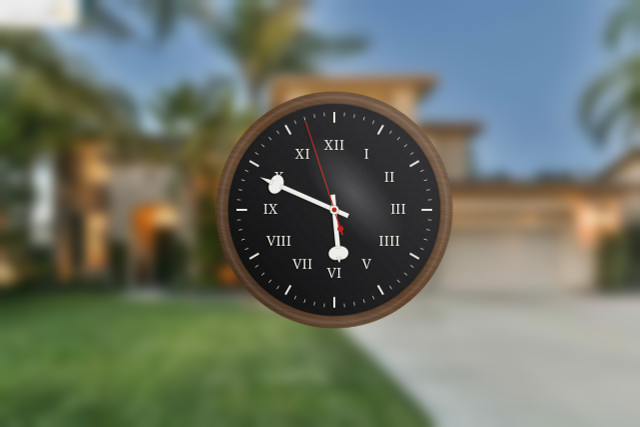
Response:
5.48.57
